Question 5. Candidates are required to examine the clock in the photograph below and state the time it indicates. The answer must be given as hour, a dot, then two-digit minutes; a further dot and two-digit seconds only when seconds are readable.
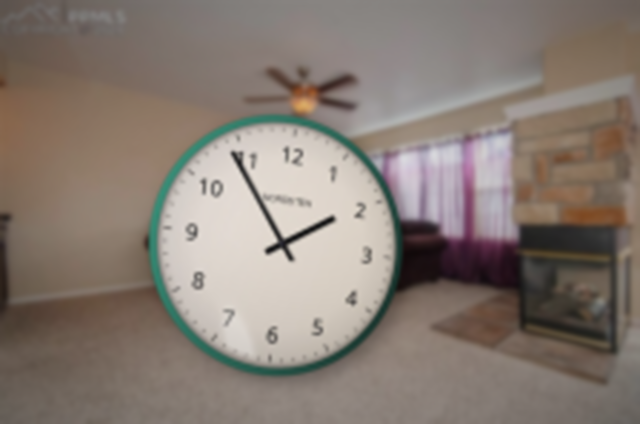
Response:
1.54
